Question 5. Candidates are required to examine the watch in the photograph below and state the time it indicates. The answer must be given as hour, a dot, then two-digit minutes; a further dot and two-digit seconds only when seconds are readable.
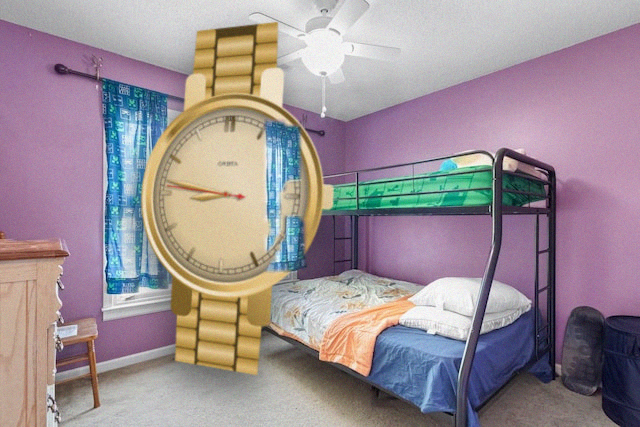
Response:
8.46.46
